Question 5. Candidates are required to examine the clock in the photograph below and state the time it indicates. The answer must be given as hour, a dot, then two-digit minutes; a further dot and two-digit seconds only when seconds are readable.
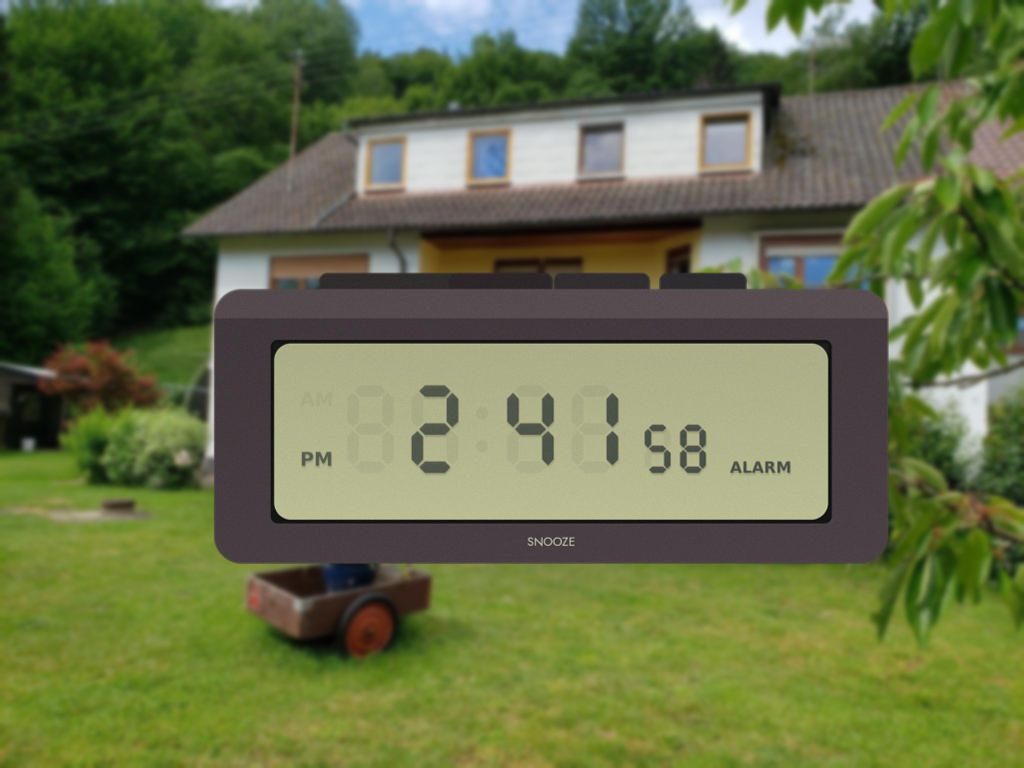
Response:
2.41.58
